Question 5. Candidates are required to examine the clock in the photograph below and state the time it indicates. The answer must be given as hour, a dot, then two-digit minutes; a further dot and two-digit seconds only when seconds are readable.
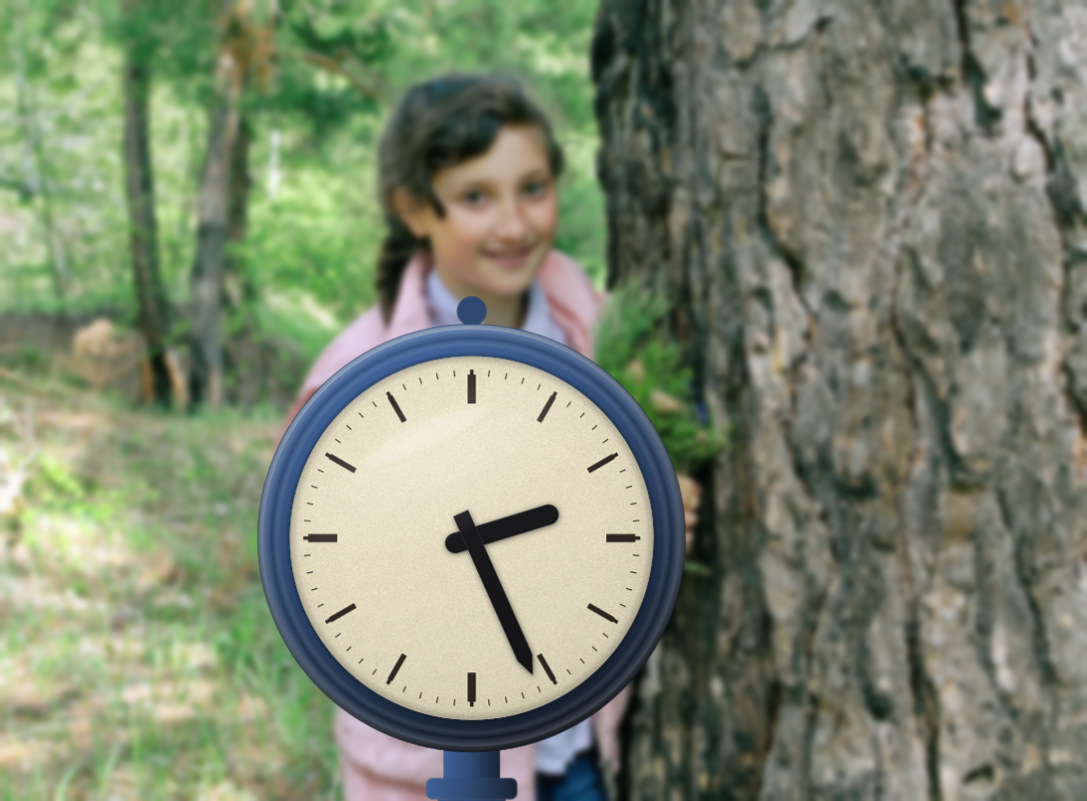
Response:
2.26
